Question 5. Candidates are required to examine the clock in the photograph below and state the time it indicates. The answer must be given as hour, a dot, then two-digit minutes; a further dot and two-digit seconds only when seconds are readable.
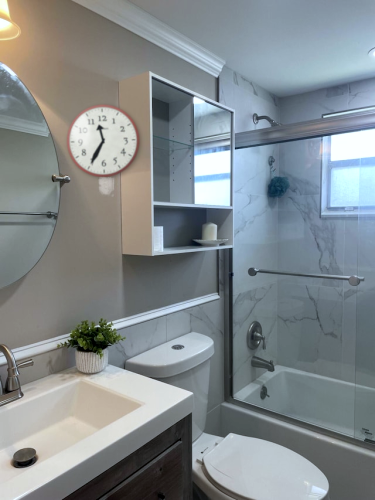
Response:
11.35
